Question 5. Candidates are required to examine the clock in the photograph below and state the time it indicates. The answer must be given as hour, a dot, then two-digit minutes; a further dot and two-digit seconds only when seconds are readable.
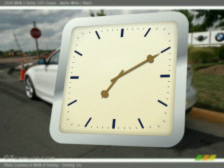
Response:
7.10
